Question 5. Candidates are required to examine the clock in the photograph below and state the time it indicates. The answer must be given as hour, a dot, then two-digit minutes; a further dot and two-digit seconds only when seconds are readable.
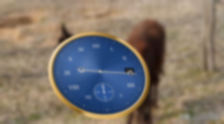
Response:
9.16
